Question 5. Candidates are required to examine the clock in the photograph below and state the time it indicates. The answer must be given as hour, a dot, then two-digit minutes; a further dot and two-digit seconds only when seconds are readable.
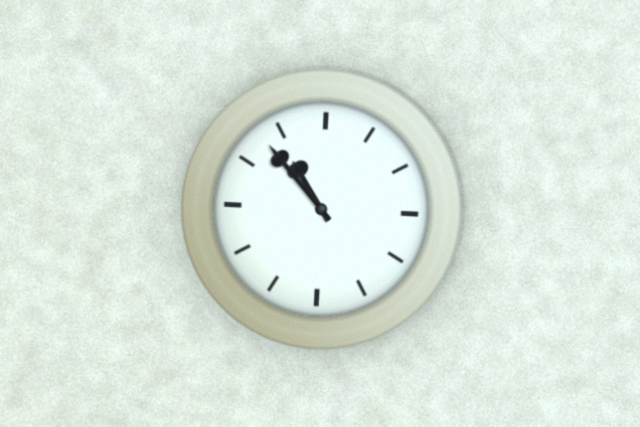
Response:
10.53
